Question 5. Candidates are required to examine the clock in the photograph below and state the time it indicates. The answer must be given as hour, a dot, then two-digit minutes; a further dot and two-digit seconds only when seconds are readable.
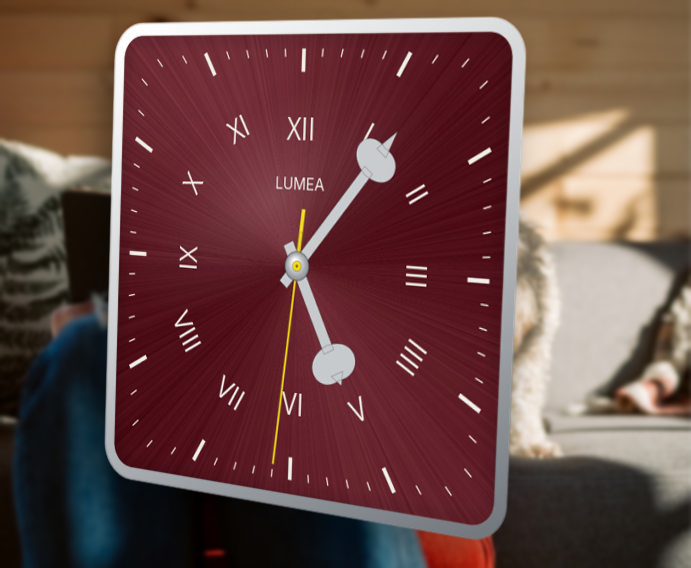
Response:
5.06.31
